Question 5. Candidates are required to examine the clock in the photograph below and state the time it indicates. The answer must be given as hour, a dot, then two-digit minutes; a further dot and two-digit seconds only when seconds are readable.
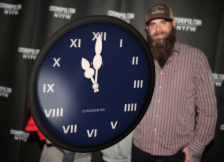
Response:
11.00
